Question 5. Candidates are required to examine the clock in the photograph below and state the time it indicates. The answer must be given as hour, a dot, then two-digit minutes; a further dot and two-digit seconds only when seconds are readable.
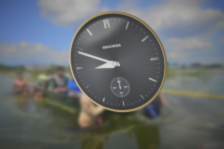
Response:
8.49
